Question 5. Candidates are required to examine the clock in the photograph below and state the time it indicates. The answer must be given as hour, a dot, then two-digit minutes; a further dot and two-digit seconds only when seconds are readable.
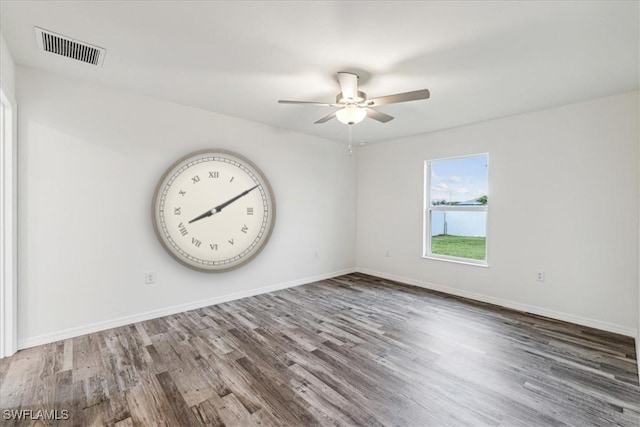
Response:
8.10
